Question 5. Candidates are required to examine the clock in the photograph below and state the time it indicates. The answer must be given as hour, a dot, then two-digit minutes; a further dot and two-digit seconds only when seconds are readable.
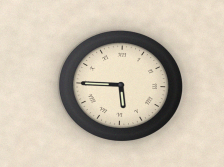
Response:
5.45
